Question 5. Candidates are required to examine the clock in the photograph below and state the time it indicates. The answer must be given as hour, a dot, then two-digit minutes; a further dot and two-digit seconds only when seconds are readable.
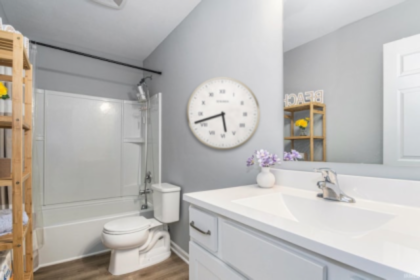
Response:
5.42
